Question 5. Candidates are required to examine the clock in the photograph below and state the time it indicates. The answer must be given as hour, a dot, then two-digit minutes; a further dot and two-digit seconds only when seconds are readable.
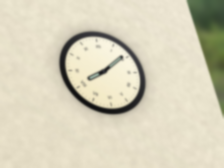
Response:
8.09
